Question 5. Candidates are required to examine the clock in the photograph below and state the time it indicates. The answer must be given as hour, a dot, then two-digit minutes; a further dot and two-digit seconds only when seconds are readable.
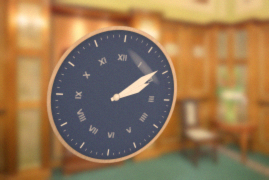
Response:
2.09
